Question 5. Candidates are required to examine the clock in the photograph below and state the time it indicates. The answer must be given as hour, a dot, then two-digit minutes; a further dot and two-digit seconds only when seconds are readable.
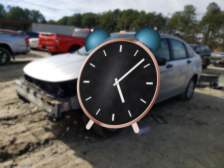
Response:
5.08
